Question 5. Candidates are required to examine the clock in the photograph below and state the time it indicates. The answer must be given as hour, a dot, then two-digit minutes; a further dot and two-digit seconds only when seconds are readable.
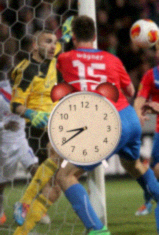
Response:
8.39
